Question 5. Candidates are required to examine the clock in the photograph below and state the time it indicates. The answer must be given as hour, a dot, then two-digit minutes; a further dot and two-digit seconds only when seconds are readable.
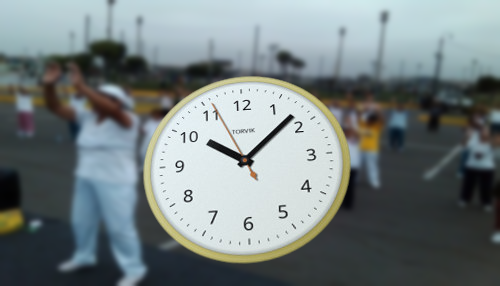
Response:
10.07.56
